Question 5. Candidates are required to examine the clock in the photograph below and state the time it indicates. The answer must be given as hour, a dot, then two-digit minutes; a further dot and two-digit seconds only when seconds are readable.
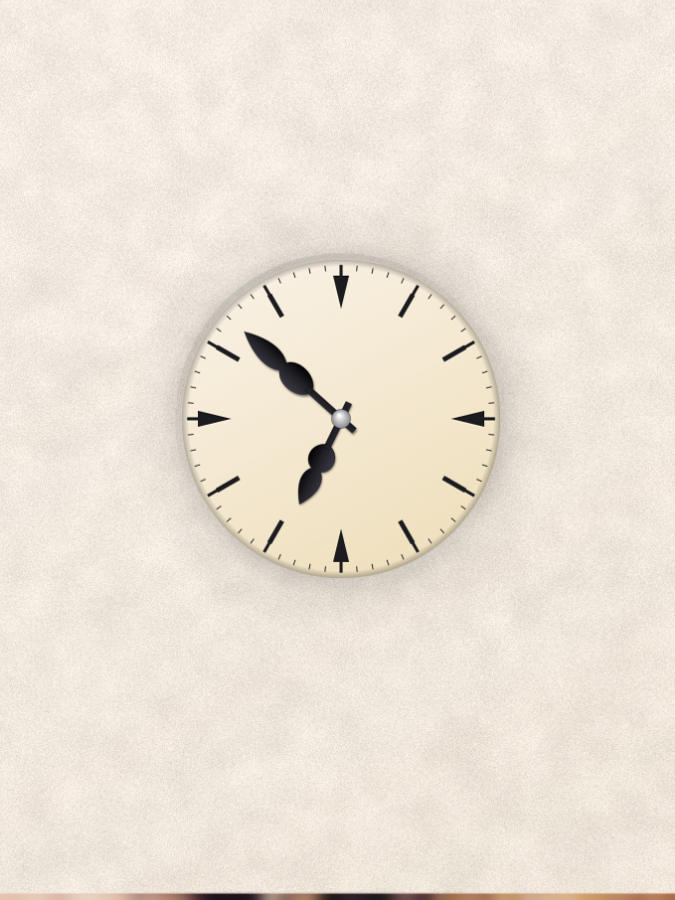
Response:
6.52
